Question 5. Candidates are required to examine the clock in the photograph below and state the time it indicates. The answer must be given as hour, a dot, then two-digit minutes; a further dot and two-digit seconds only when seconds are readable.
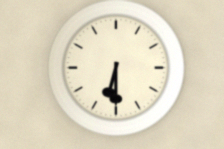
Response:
6.30
